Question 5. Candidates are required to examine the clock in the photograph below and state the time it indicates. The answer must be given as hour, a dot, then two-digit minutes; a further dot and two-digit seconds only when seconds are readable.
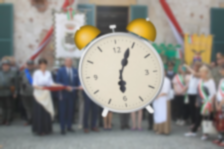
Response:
6.04
